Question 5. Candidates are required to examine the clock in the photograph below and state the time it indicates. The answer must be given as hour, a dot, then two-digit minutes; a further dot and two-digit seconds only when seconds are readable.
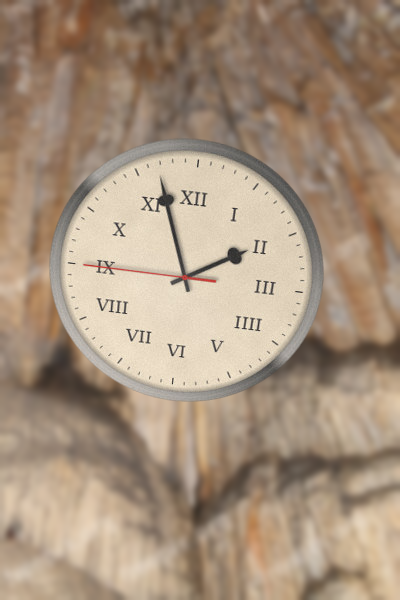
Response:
1.56.45
